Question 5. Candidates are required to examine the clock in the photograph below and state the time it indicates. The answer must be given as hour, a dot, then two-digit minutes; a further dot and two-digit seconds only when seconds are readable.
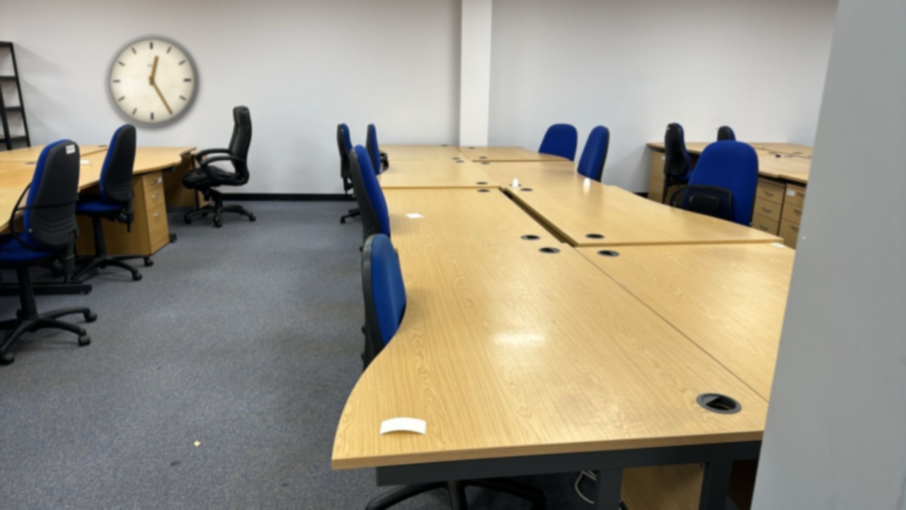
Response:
12.25
